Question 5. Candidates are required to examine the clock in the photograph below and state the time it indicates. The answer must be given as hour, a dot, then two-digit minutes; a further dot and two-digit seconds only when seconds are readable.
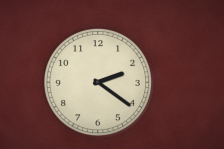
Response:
2.21
